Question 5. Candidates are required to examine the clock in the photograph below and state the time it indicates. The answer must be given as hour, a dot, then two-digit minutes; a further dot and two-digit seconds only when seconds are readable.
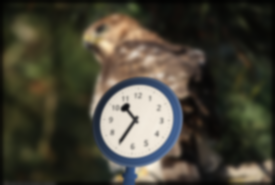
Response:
10.35
